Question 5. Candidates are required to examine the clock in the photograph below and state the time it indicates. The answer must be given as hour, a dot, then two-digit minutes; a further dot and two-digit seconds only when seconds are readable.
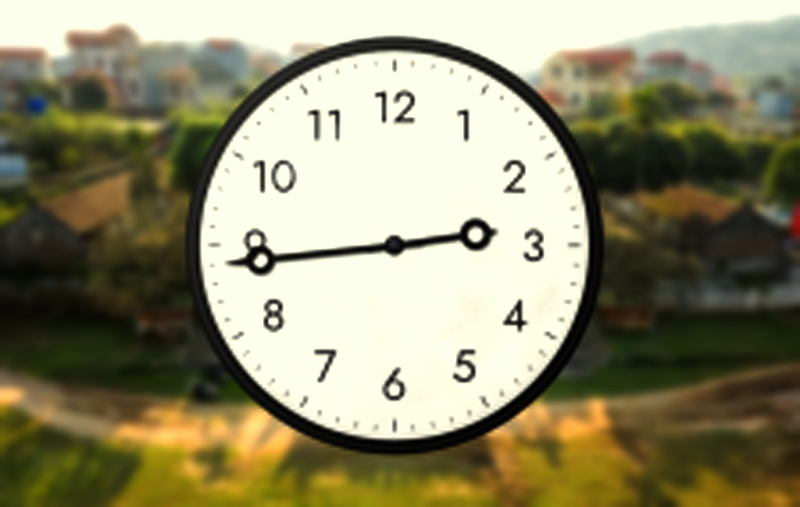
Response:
2.44
